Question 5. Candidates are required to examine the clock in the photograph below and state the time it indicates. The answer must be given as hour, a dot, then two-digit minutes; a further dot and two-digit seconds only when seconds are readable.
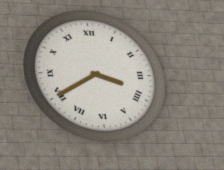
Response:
3.40
